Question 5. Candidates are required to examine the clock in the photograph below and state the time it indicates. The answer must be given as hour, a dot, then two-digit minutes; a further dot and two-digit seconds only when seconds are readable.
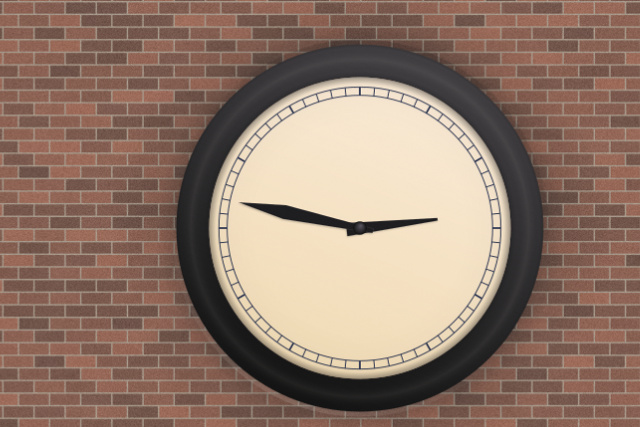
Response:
2.47
